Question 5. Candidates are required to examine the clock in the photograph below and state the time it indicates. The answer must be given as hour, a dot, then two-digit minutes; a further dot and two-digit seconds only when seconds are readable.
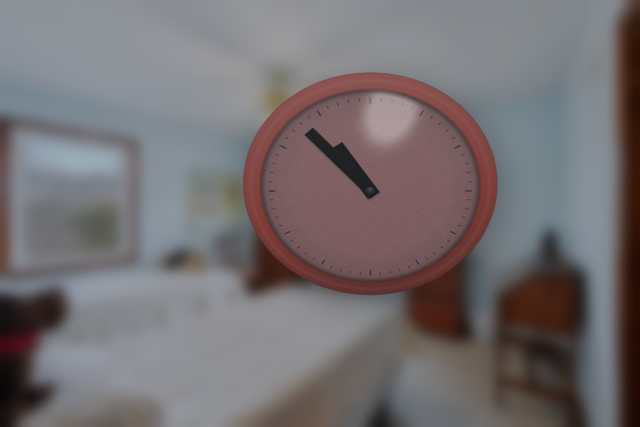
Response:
10.53
